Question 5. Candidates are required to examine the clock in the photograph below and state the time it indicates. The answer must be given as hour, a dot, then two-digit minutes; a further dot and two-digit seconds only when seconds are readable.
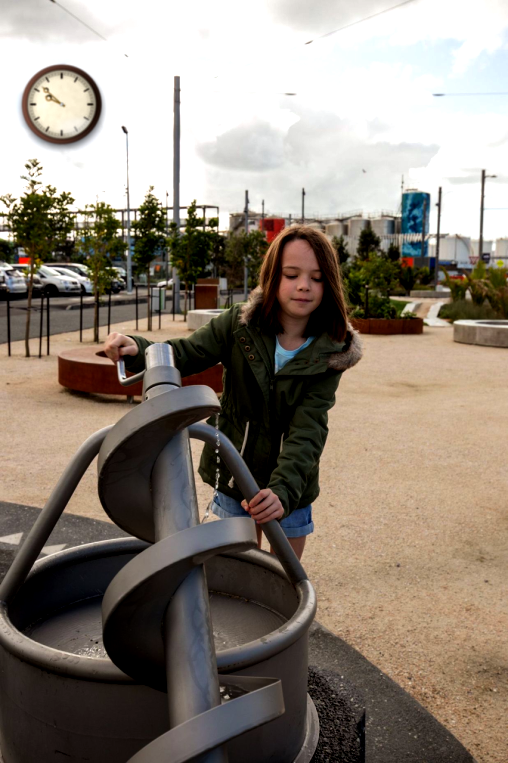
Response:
9.52
